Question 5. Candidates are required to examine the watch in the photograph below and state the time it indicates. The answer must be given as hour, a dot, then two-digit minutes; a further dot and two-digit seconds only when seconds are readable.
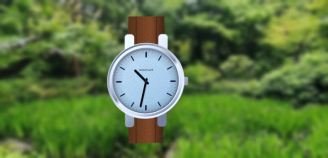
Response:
10.32
